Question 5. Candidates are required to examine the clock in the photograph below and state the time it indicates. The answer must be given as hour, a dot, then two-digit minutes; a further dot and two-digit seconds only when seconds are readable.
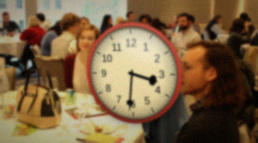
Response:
3.31
